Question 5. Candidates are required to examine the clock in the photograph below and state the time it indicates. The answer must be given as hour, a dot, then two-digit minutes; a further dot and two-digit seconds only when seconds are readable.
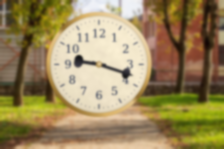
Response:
9.18
